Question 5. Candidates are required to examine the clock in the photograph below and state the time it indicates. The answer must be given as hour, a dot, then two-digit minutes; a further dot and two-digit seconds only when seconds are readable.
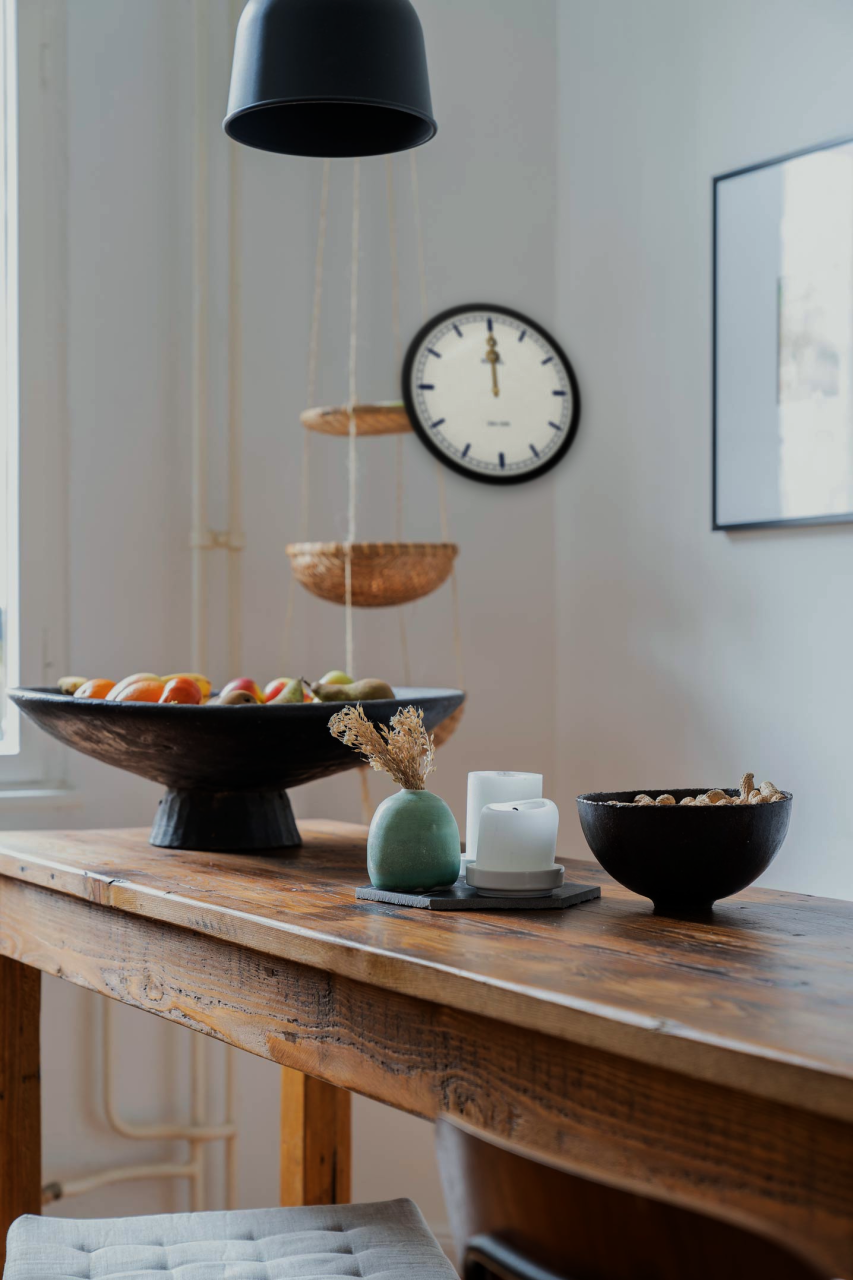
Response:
12.00
